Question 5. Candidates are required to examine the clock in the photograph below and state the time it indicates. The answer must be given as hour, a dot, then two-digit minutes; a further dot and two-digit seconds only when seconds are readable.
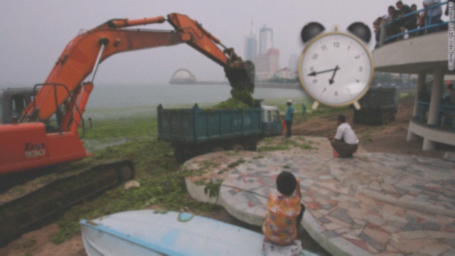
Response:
6.43
